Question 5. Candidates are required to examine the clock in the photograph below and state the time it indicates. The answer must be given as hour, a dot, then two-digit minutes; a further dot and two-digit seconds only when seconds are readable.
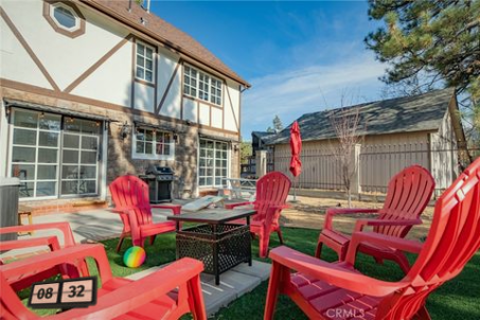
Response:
8.32
